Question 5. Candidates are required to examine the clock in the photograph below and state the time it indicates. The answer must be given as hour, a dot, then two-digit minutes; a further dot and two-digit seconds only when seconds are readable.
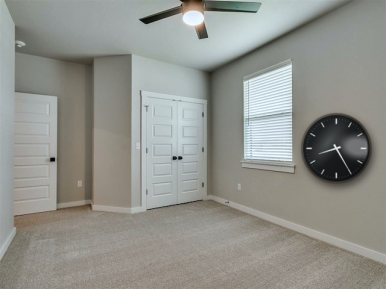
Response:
8.25
